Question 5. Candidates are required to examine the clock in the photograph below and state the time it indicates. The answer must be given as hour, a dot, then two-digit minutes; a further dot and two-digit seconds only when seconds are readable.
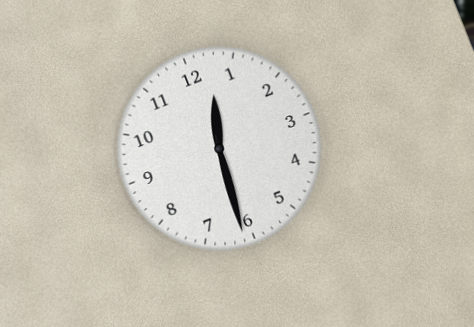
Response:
12.31
